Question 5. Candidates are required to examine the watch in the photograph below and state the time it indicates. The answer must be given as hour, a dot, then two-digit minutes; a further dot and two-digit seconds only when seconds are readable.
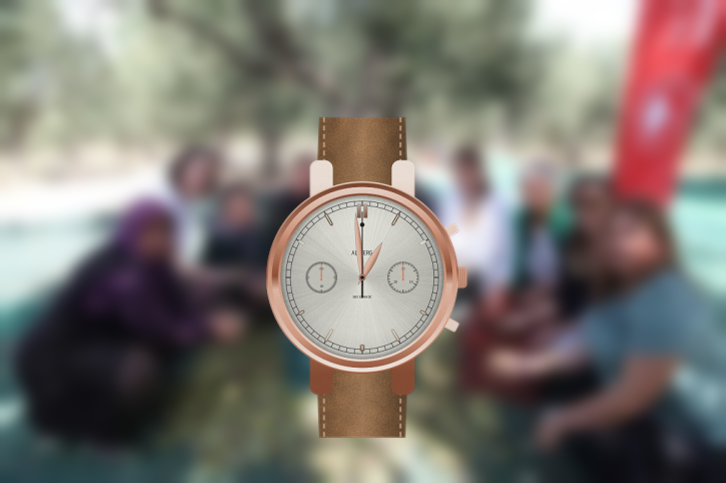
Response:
12.59
